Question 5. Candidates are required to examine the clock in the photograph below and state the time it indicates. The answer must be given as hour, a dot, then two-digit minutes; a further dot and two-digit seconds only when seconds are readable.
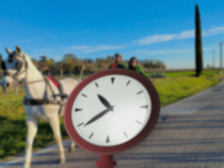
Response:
10.39
